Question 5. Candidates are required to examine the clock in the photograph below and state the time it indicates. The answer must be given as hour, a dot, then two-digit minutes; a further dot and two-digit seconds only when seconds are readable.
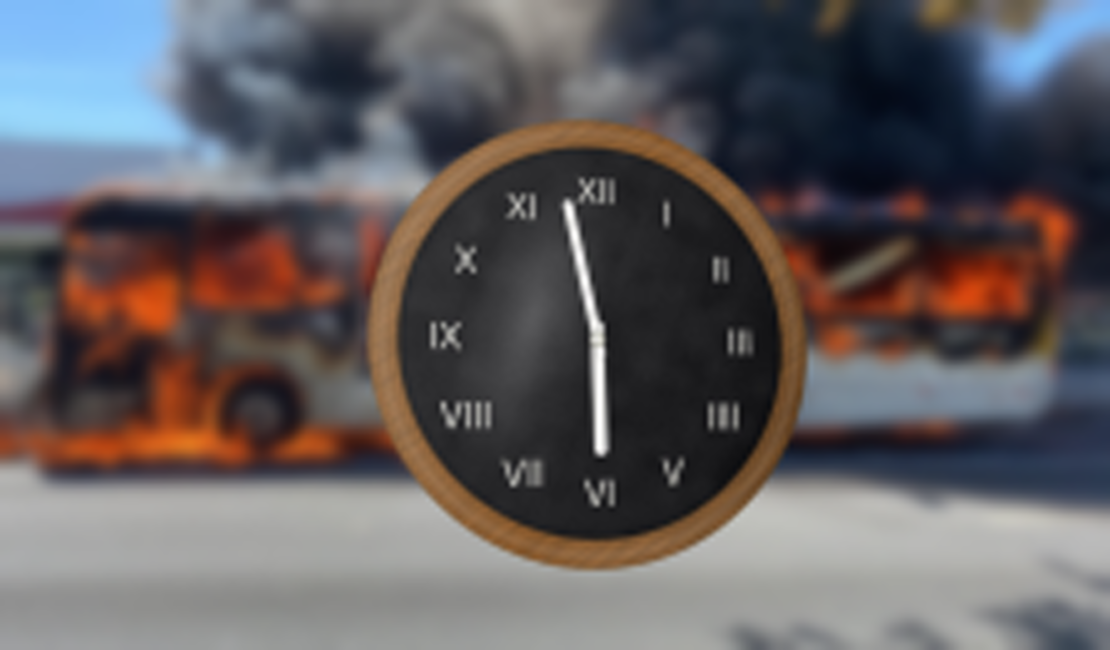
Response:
5.58
